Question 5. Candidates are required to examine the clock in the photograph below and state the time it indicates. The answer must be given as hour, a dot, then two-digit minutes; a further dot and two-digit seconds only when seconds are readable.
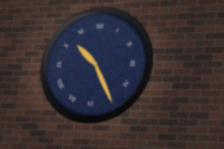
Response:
10.25
